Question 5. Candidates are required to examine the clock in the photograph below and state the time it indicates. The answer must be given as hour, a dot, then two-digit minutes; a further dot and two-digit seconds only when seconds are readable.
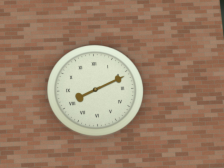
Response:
8.11
